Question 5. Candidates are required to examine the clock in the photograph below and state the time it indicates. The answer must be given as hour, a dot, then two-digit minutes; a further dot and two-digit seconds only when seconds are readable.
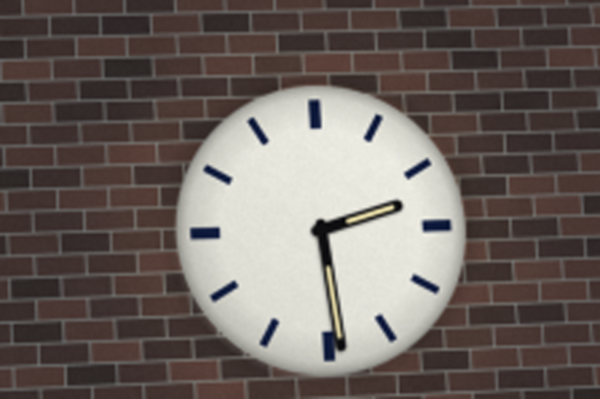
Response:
2.29
